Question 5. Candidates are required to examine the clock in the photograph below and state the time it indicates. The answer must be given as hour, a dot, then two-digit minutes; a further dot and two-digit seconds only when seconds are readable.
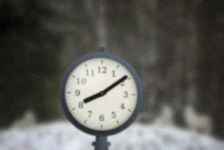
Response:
8.09
